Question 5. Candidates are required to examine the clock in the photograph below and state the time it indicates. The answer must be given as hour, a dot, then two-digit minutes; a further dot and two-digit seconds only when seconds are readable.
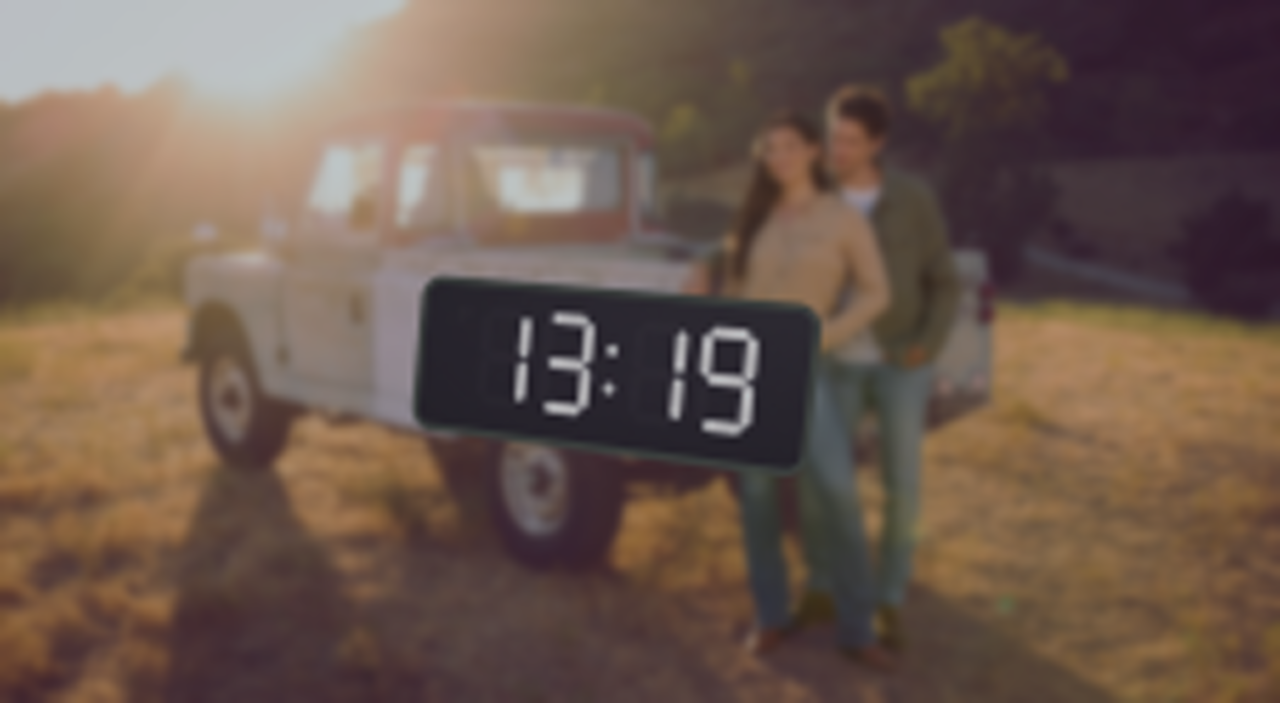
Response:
13.19
